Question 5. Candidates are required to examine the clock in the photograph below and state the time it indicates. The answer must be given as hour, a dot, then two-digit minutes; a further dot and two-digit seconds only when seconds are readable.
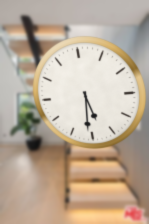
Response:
5.31
